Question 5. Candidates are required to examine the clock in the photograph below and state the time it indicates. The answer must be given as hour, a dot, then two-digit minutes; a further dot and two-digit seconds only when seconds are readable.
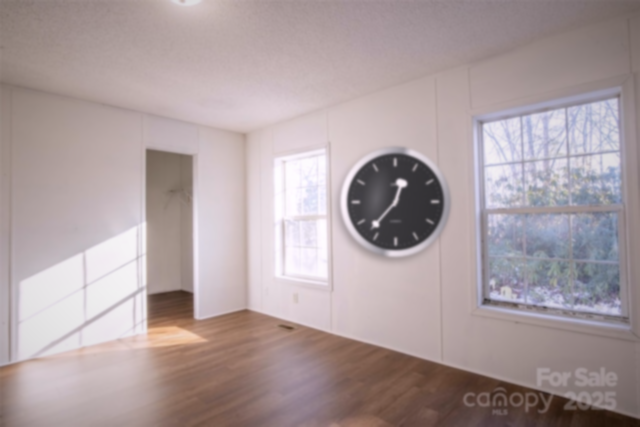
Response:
12.37
